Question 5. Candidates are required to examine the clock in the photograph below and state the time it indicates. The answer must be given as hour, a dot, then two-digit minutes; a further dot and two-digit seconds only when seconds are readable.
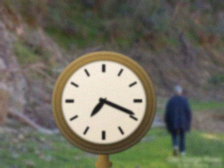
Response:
7.19
